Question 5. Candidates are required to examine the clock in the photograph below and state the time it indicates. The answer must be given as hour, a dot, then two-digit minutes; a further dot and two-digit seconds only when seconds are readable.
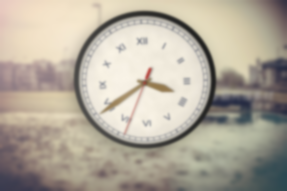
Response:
3.39.34
